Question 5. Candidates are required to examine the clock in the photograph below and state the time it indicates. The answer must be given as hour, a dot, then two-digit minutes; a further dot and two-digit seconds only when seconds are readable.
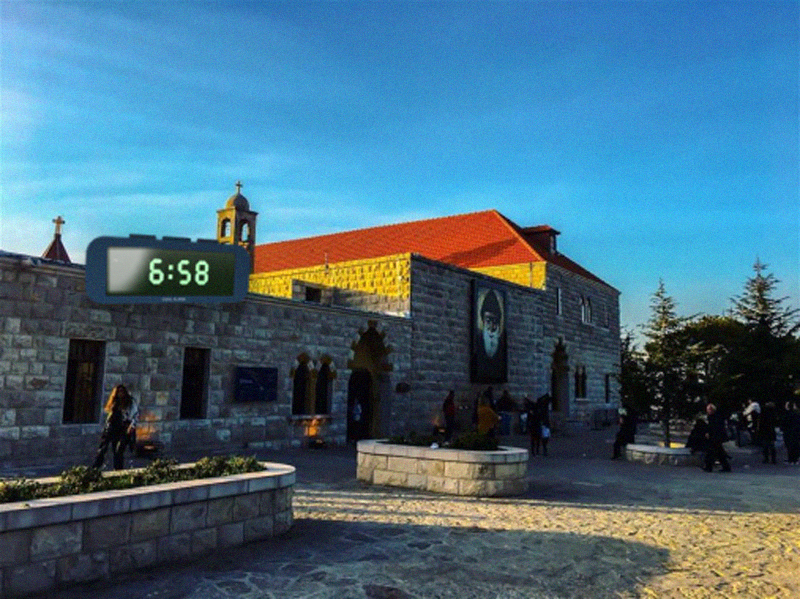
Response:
6.58
